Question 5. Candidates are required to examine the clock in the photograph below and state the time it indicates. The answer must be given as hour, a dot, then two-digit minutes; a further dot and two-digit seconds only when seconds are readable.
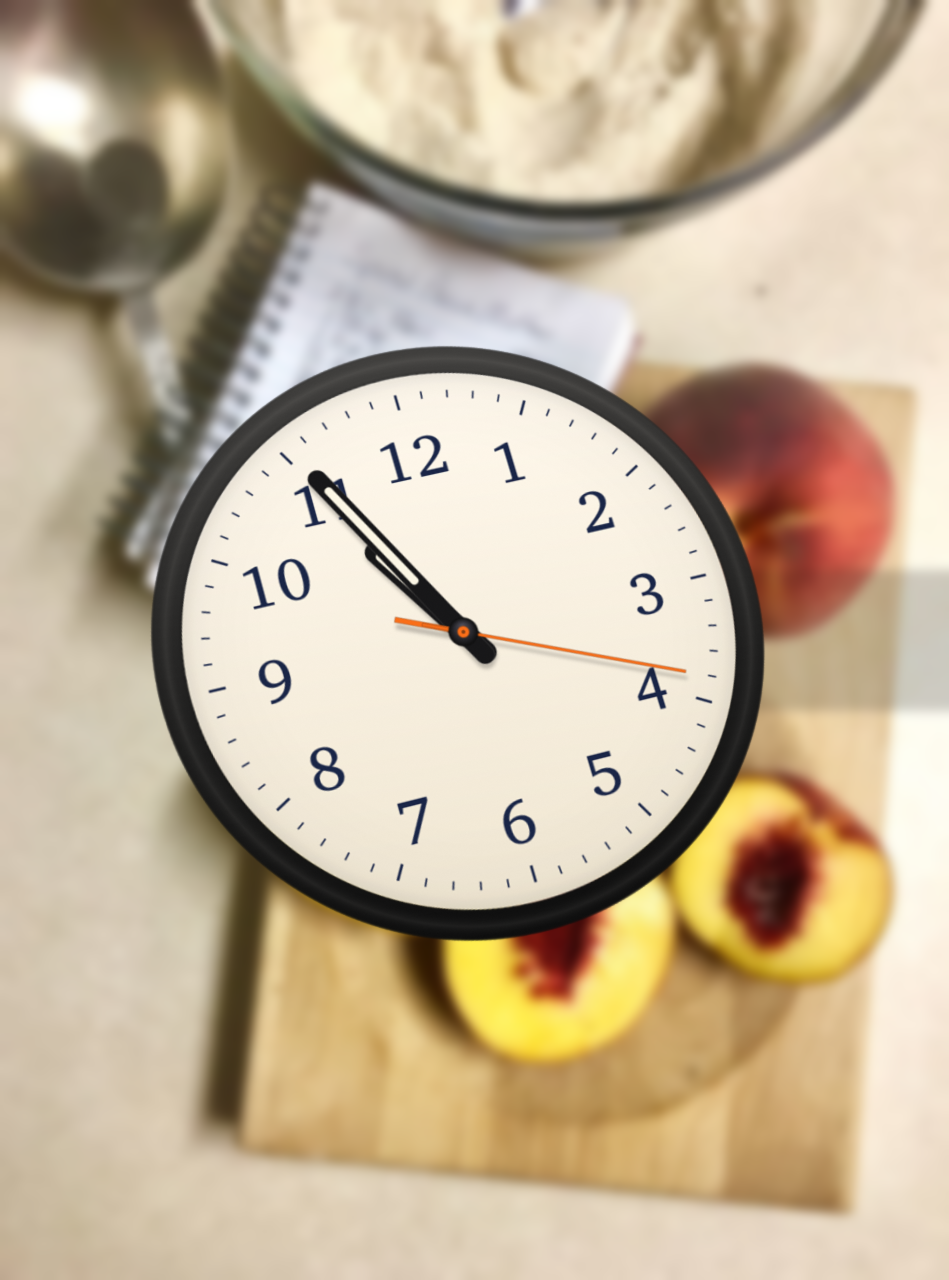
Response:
10.55.19
